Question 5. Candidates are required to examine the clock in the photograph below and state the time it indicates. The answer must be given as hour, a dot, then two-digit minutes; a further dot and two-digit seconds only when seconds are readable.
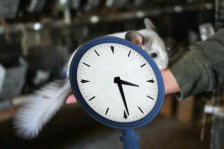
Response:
3.29
